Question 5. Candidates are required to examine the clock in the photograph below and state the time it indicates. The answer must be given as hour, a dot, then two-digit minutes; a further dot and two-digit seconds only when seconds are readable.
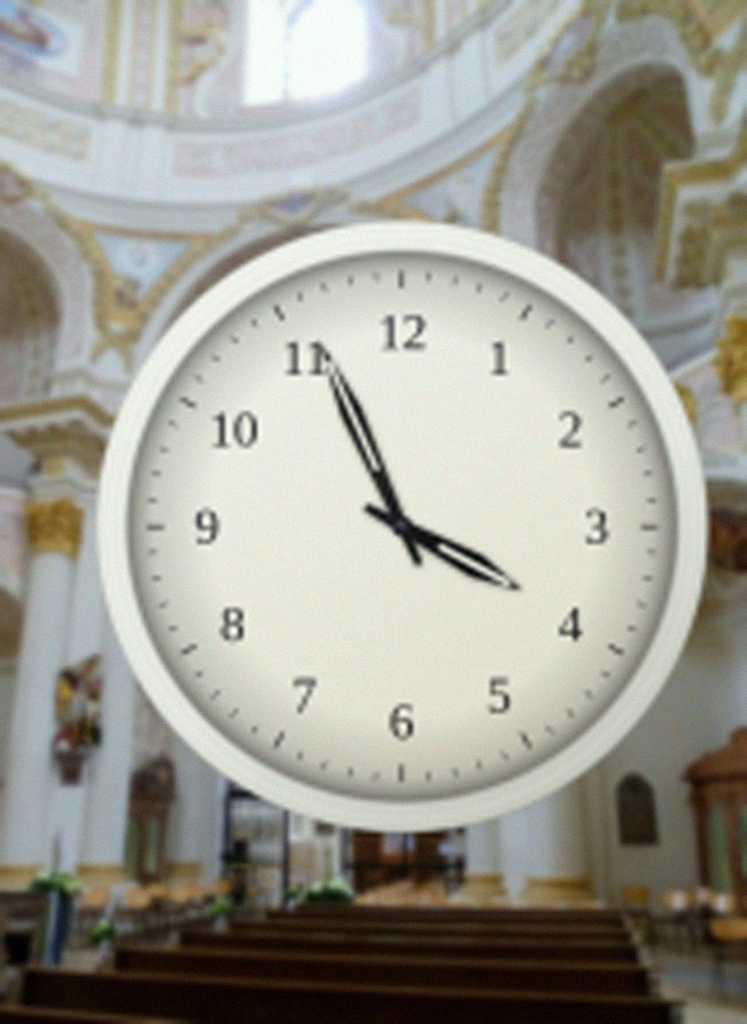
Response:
3.56
